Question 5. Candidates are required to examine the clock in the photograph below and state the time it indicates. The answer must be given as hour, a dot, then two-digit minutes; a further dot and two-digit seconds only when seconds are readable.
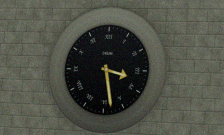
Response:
3.28
